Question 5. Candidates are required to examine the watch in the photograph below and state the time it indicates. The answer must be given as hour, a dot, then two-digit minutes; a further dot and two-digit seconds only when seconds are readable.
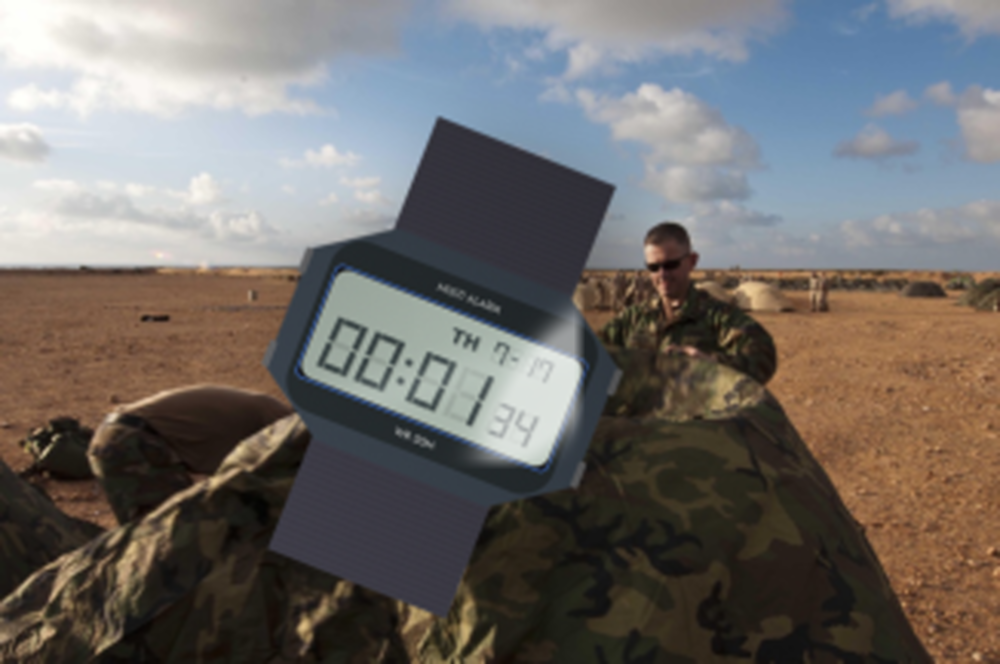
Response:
0.01.34
